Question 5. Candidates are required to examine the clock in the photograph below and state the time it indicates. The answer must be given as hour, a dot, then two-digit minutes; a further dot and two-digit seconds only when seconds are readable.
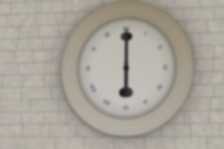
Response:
6.00
